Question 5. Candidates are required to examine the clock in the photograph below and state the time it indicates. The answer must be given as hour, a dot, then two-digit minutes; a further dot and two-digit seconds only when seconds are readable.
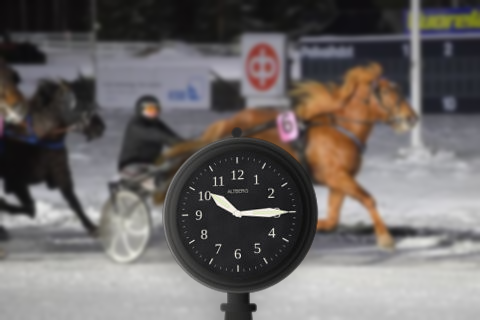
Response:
10.15
